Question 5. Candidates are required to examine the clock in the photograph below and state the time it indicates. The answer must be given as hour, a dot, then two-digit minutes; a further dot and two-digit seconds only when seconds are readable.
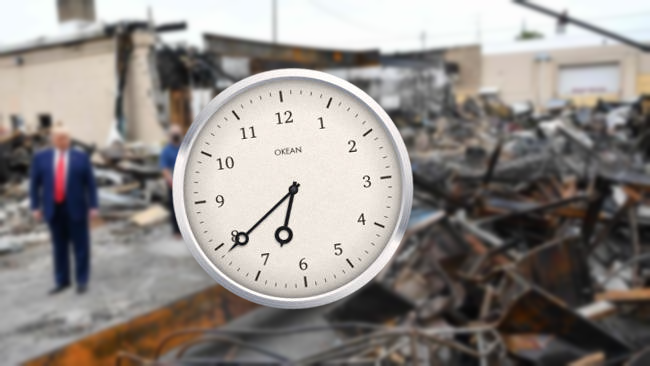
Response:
6.39
